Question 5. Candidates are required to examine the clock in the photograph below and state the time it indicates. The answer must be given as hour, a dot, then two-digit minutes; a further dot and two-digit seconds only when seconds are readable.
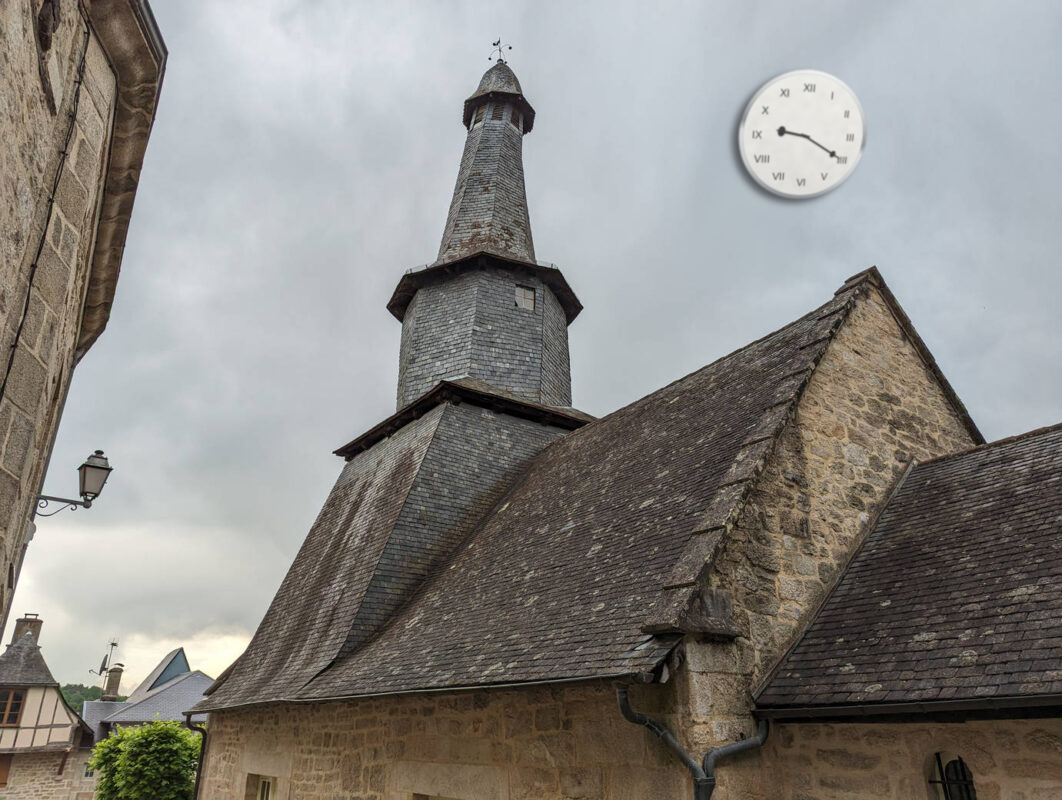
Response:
9.20
